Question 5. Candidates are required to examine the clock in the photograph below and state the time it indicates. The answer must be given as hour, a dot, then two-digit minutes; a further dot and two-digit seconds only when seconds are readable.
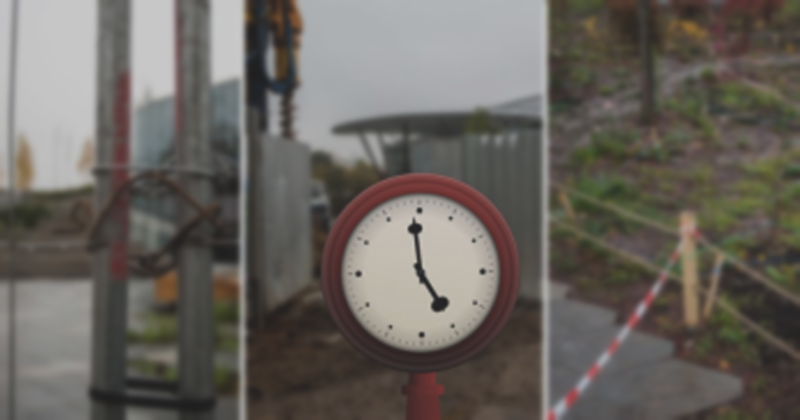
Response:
4.59
